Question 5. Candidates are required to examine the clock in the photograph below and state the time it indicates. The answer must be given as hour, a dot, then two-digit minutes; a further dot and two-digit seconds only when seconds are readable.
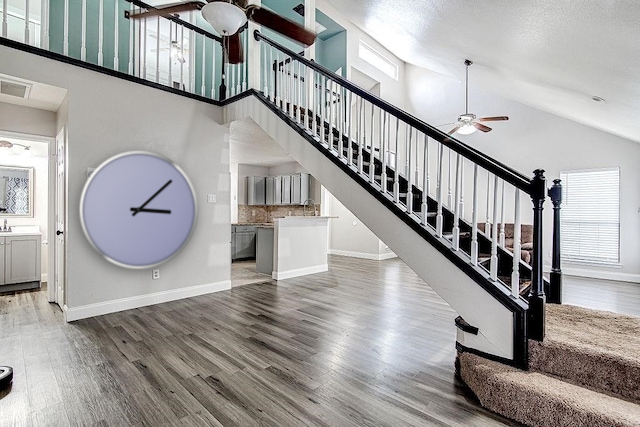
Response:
3.08
